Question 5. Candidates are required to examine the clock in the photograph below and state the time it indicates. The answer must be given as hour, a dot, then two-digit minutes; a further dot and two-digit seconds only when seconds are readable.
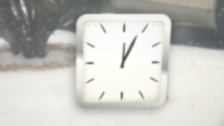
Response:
12.04
